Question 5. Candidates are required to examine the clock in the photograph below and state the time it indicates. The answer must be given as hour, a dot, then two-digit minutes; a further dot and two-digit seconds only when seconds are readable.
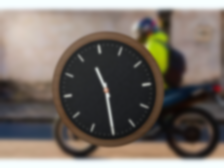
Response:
11.30
